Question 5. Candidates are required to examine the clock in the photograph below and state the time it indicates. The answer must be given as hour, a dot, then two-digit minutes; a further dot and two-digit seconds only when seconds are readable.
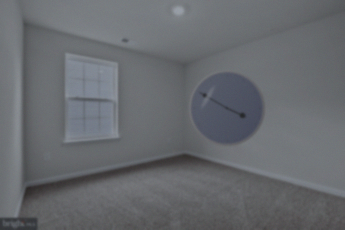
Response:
3.50
